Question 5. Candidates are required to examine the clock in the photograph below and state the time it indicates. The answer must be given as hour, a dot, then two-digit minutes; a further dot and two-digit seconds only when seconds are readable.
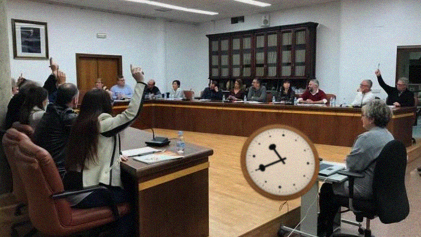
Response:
10.40
